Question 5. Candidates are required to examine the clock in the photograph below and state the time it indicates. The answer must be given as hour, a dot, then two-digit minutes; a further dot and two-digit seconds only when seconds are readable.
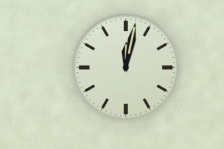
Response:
12.02
